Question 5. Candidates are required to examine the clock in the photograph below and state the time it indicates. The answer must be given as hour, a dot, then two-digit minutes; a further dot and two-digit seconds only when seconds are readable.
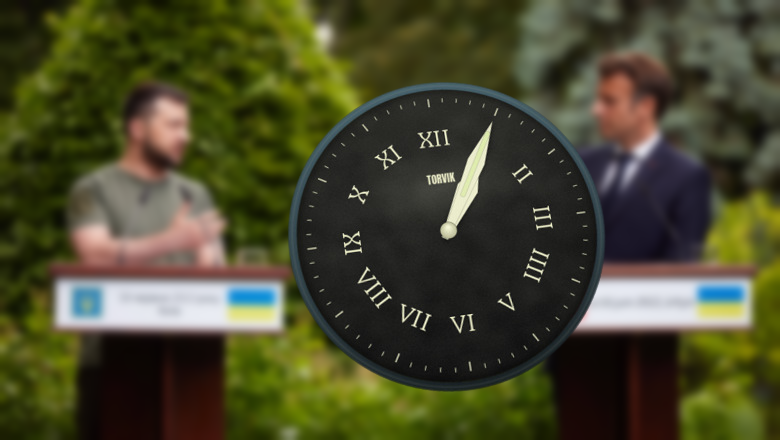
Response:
1.05
